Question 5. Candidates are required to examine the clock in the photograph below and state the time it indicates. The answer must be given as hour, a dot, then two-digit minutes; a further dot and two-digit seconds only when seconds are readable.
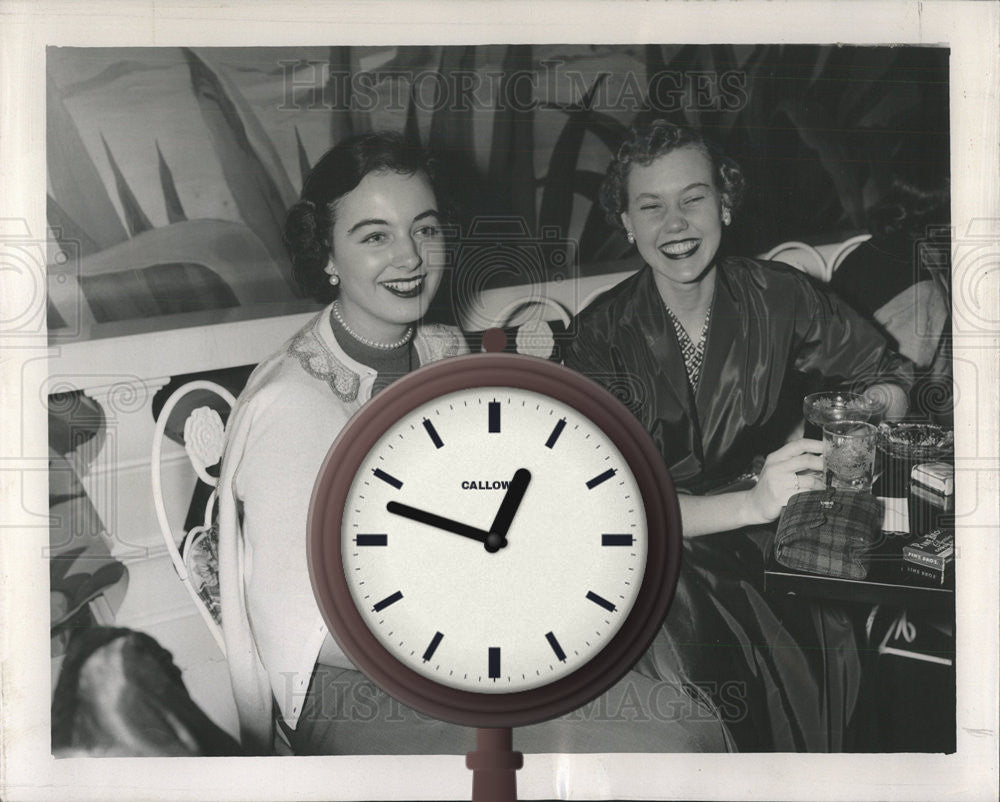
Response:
12.48
